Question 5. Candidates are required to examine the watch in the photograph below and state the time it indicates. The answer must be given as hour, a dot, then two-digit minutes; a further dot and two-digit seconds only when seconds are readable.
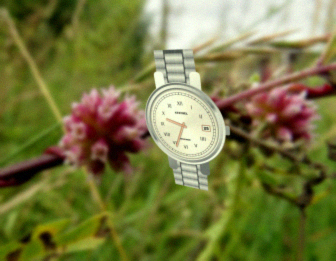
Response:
9.34
